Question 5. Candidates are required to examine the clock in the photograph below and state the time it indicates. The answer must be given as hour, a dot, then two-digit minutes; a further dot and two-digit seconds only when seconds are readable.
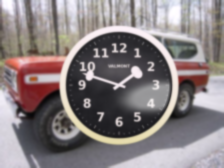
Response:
1.48
